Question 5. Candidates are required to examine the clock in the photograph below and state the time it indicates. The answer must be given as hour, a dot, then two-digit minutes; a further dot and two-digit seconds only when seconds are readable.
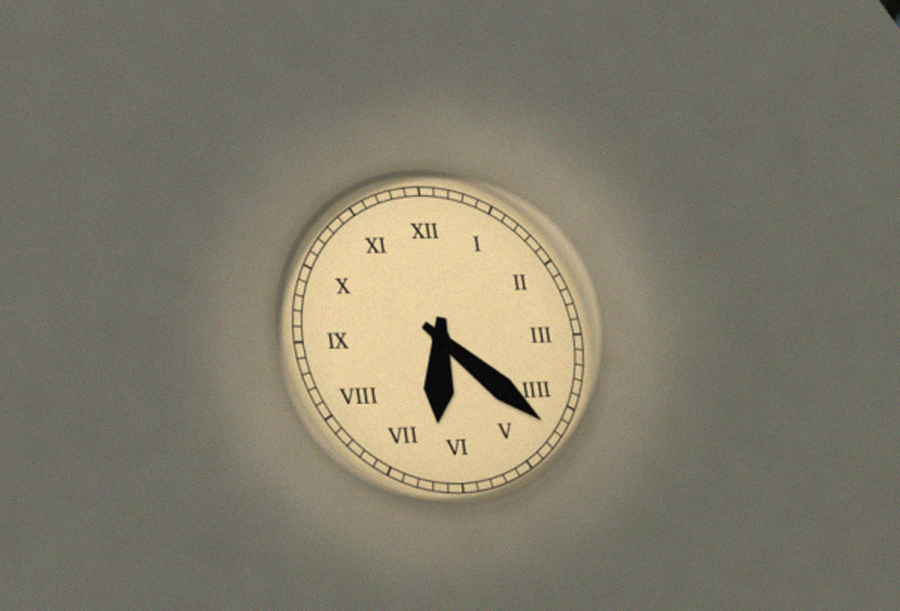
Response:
6.22
